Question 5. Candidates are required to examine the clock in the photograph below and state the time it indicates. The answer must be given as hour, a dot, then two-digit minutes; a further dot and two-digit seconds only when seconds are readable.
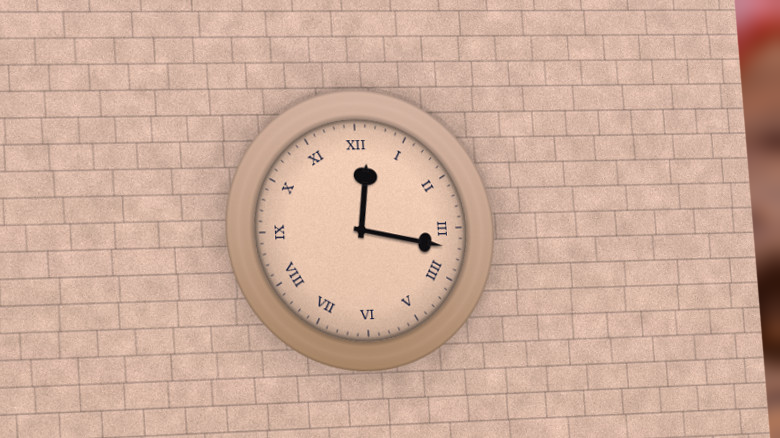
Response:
12.17
